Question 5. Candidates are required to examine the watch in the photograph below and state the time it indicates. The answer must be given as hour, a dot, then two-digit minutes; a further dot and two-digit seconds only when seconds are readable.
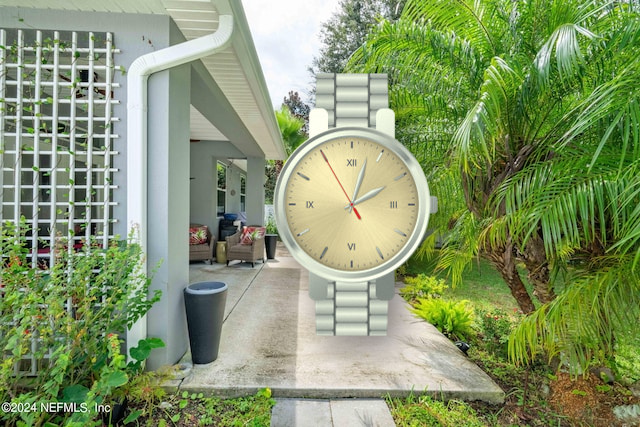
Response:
2.02.55
